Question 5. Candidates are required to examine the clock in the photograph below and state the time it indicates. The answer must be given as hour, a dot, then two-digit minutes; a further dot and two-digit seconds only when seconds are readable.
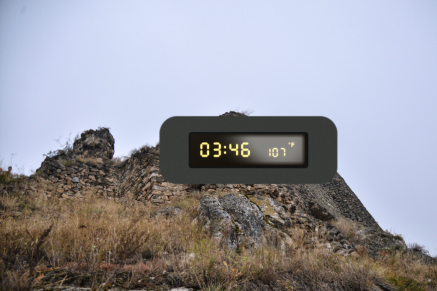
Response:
3.46
